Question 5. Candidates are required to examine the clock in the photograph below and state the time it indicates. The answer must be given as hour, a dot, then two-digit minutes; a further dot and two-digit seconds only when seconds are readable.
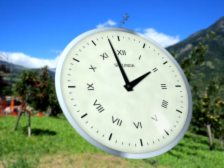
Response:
1.58
